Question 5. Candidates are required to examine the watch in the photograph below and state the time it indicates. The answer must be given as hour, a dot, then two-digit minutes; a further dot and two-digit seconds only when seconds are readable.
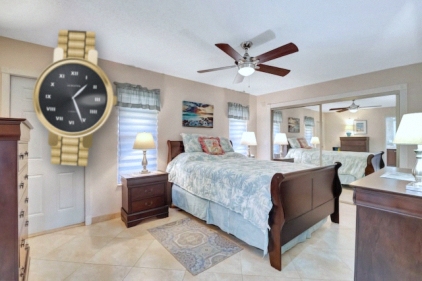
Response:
1.26
